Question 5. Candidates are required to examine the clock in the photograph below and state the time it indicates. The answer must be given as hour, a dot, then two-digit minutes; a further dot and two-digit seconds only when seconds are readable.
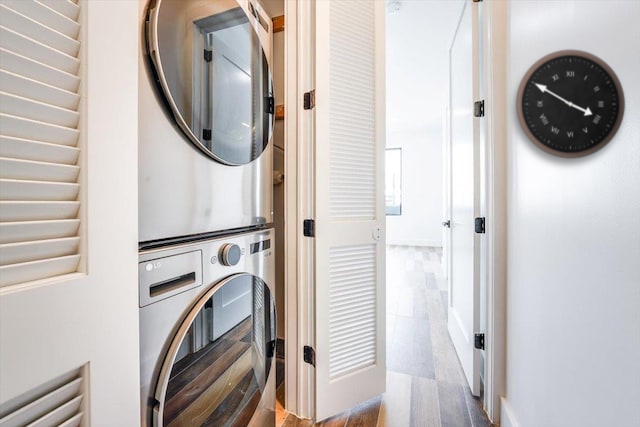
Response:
3.50
